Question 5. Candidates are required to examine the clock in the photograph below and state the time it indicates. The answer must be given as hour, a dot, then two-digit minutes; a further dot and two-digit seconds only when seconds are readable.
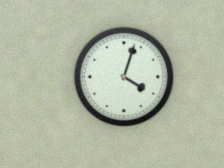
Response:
4.03
